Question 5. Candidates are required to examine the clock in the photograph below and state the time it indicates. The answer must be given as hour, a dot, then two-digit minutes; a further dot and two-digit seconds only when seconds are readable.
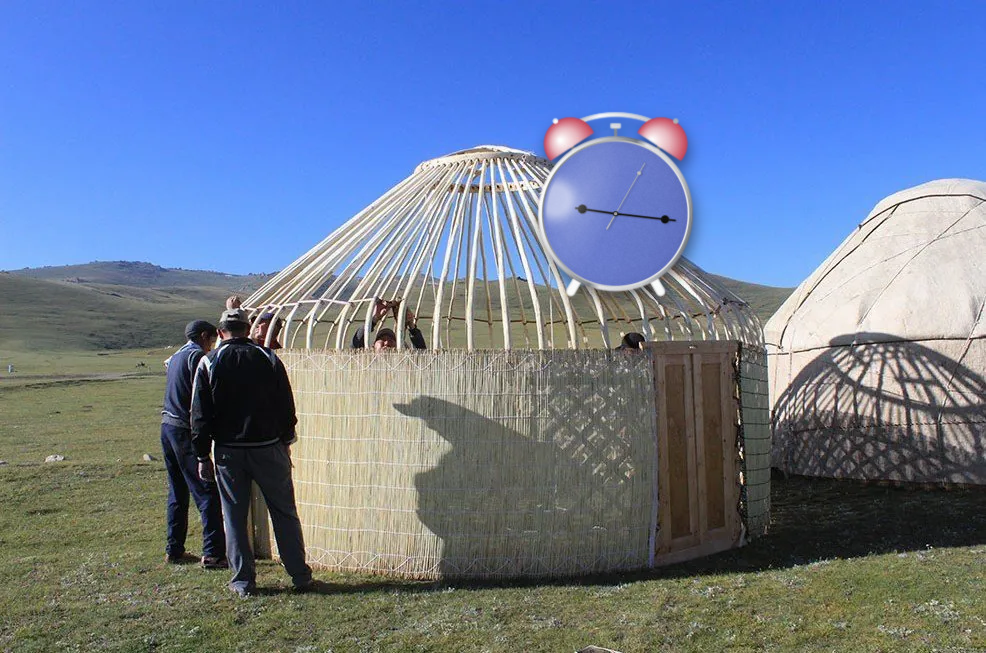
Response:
9.16.05
